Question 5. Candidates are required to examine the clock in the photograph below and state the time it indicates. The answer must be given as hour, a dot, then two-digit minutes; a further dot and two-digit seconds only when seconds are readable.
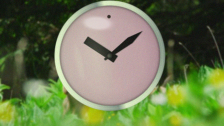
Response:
10.09
